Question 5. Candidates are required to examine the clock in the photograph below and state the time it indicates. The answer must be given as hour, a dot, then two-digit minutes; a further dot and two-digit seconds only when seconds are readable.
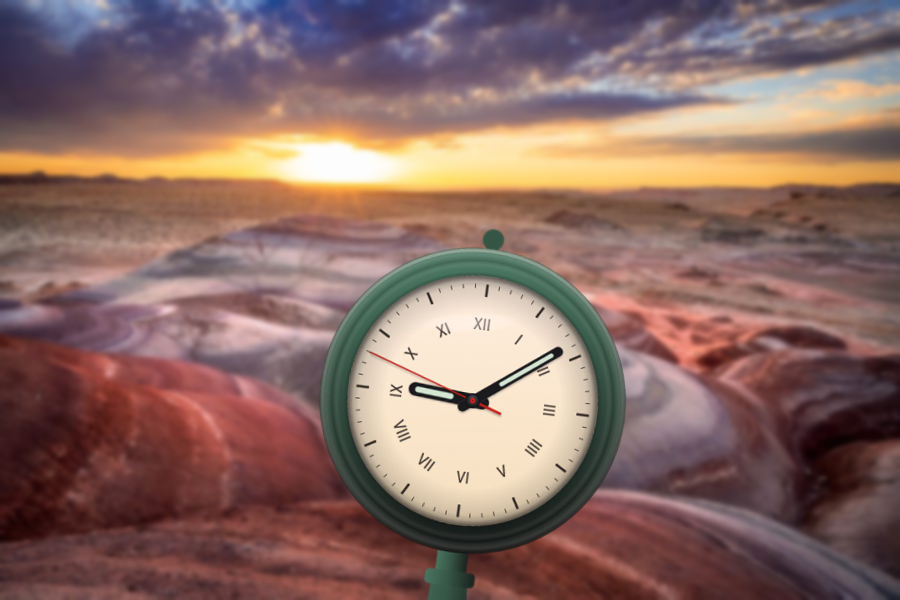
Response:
9.08.48
